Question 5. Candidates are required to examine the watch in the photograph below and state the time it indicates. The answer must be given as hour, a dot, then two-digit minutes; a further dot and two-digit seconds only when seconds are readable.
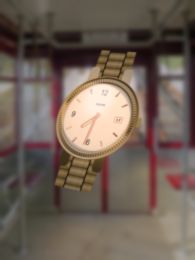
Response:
7.31
